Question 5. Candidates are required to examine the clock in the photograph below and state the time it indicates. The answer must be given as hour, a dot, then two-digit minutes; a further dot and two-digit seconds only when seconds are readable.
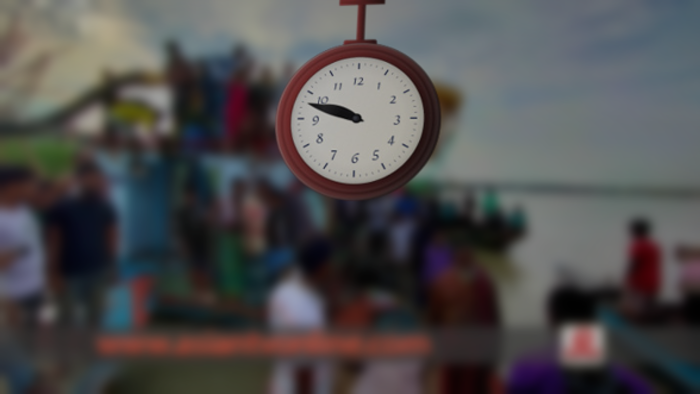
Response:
9.48
